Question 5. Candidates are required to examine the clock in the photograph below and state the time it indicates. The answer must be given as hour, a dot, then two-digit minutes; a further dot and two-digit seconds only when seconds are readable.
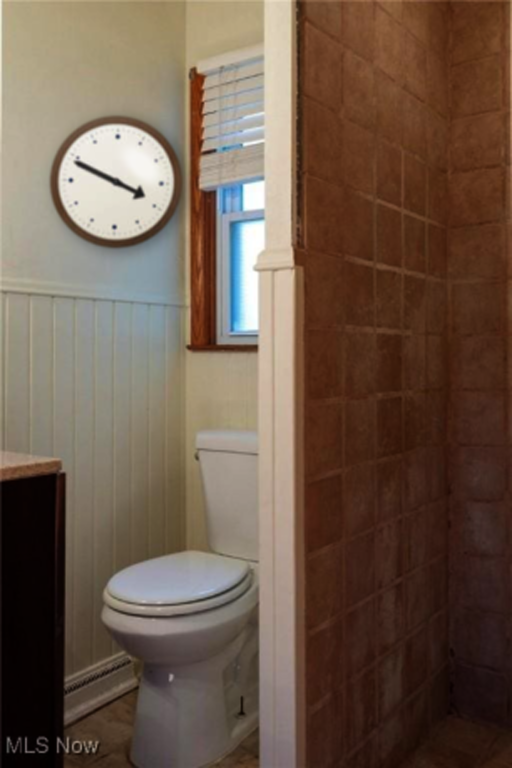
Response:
3.49
